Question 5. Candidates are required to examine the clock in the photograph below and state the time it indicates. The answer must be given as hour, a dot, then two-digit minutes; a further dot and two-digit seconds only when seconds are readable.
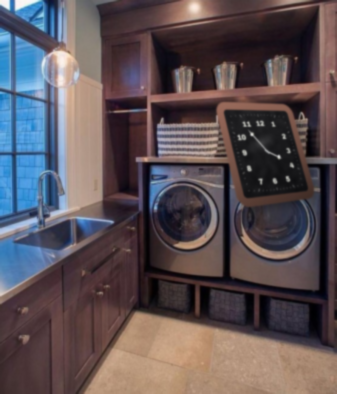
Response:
3.54
